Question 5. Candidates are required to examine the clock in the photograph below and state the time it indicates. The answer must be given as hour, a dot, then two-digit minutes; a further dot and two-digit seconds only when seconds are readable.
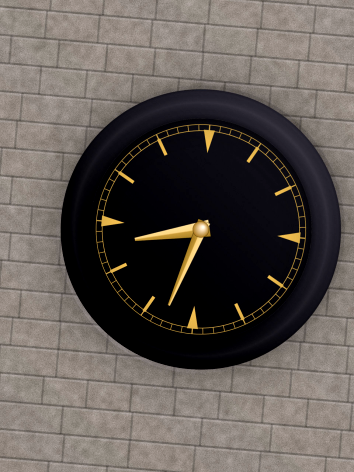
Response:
8.33
